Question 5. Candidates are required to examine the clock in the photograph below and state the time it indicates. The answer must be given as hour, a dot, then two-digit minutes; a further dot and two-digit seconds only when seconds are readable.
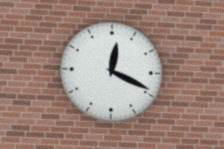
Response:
12.19
